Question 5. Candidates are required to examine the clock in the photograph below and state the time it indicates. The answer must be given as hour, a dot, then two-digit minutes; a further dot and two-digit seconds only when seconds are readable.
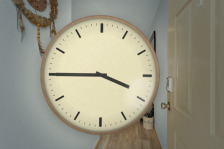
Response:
3.45
